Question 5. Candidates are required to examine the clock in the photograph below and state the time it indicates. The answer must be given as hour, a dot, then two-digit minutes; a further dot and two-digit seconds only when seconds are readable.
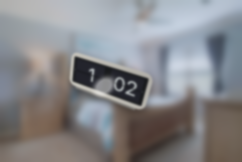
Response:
1.02
